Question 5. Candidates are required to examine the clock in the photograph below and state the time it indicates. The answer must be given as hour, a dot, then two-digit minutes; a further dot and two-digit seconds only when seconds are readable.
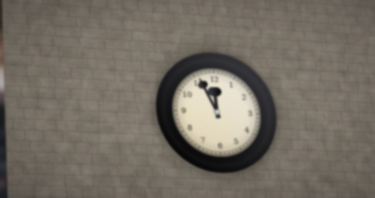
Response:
11.56
